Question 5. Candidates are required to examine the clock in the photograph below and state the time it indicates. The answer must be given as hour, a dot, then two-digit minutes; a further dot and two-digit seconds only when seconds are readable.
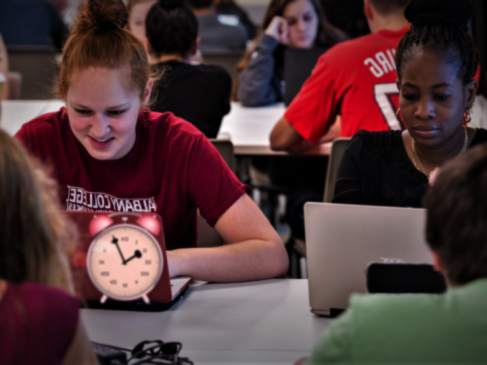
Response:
1.56
